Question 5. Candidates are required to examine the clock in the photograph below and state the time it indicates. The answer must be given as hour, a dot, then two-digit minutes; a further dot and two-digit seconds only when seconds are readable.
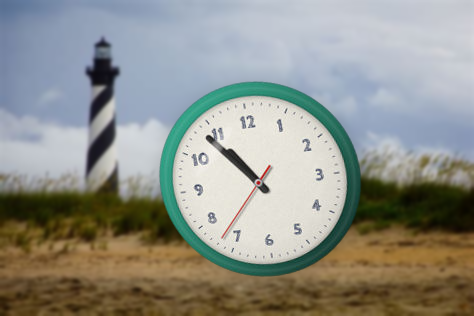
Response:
10.53.37
